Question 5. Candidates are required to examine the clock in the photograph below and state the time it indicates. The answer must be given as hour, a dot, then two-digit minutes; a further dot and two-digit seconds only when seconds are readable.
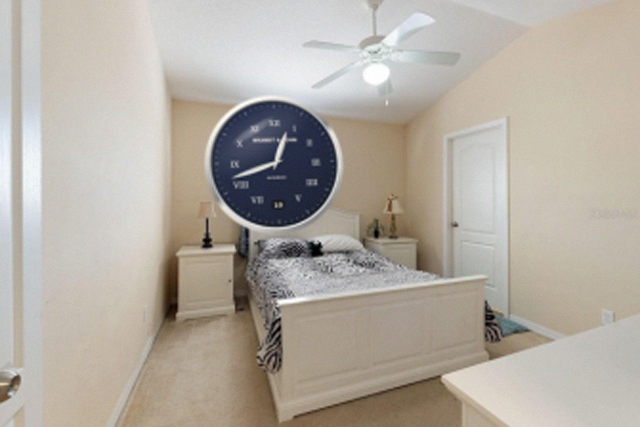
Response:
12.42
